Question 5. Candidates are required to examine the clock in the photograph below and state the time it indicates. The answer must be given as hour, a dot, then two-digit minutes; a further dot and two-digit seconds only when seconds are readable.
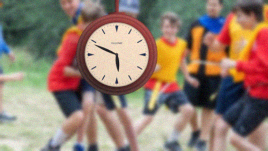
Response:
5.49
